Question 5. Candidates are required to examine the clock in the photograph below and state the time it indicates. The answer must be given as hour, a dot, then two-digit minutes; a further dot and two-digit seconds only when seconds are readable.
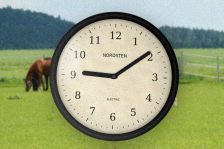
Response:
9.09
